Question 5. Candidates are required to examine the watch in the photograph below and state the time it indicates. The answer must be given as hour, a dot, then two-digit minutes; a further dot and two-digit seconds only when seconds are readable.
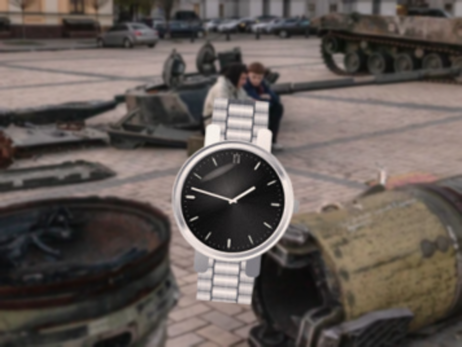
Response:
1.47
